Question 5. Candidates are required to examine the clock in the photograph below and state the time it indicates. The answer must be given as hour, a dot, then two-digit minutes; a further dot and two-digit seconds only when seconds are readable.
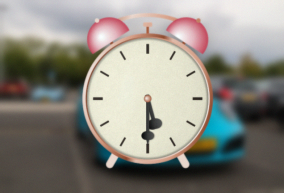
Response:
5.30
